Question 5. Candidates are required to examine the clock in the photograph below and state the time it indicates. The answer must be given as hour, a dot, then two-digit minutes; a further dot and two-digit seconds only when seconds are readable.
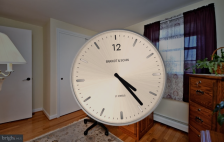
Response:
4.24
